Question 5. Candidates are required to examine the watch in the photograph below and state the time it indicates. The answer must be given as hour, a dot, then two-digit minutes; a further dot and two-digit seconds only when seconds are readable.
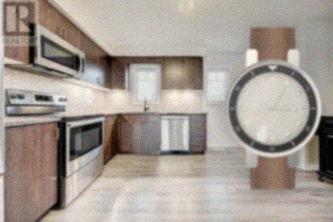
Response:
3.05
